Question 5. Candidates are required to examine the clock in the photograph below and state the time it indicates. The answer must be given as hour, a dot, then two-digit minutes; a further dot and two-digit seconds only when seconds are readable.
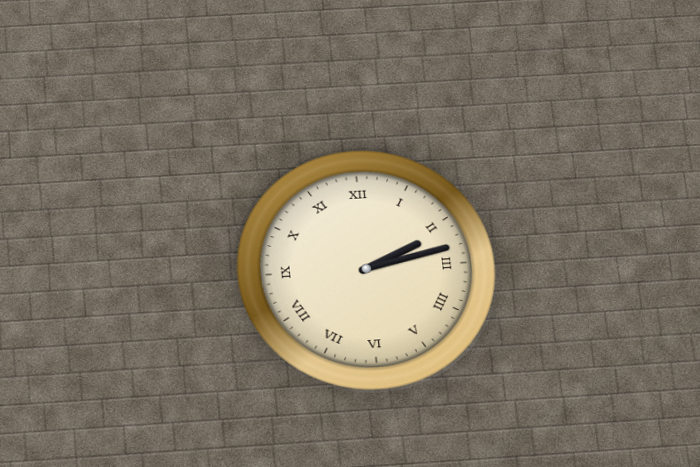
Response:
2.13
